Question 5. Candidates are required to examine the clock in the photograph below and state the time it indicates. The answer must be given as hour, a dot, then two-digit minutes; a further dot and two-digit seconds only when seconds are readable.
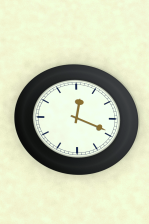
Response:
12.19
